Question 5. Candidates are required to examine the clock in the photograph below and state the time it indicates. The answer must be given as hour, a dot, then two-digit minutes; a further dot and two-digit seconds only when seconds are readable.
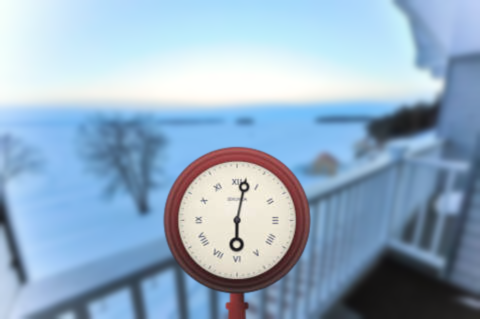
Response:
6.02
